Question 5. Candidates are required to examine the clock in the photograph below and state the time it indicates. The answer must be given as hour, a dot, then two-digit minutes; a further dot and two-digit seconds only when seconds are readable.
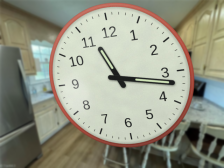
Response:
11.17
